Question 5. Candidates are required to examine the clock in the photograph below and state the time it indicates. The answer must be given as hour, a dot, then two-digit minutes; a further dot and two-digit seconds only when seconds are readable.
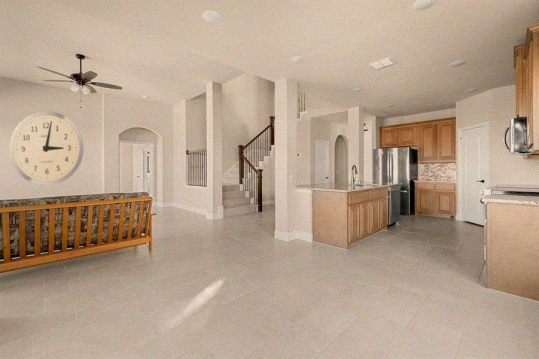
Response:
3.02
